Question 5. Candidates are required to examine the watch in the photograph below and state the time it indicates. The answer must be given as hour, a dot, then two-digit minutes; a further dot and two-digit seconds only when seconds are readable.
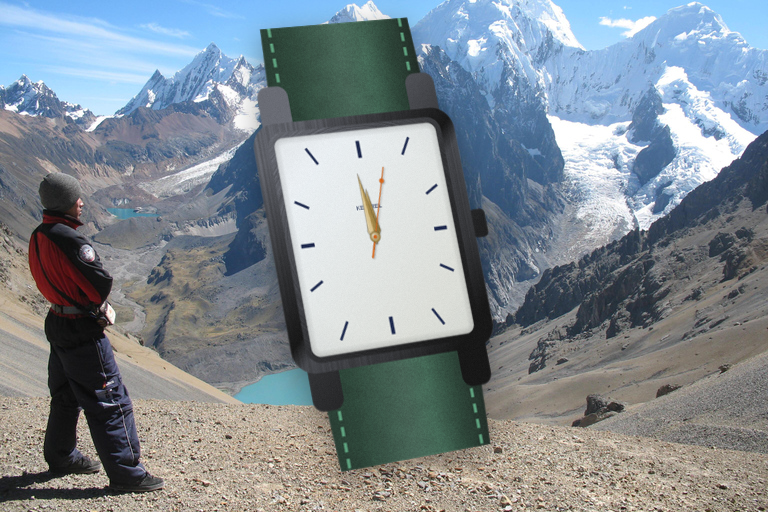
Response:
11.59.03
